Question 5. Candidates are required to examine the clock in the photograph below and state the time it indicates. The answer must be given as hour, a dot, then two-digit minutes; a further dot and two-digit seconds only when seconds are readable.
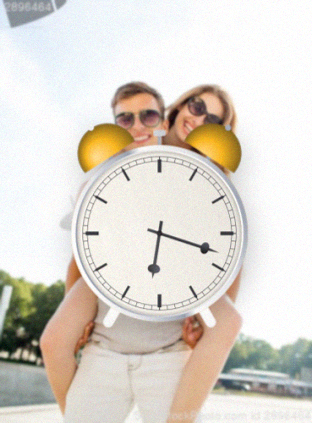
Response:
6.18
